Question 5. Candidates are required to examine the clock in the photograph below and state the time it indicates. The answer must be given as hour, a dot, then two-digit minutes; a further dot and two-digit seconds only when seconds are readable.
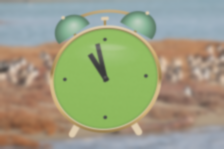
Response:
10.58
